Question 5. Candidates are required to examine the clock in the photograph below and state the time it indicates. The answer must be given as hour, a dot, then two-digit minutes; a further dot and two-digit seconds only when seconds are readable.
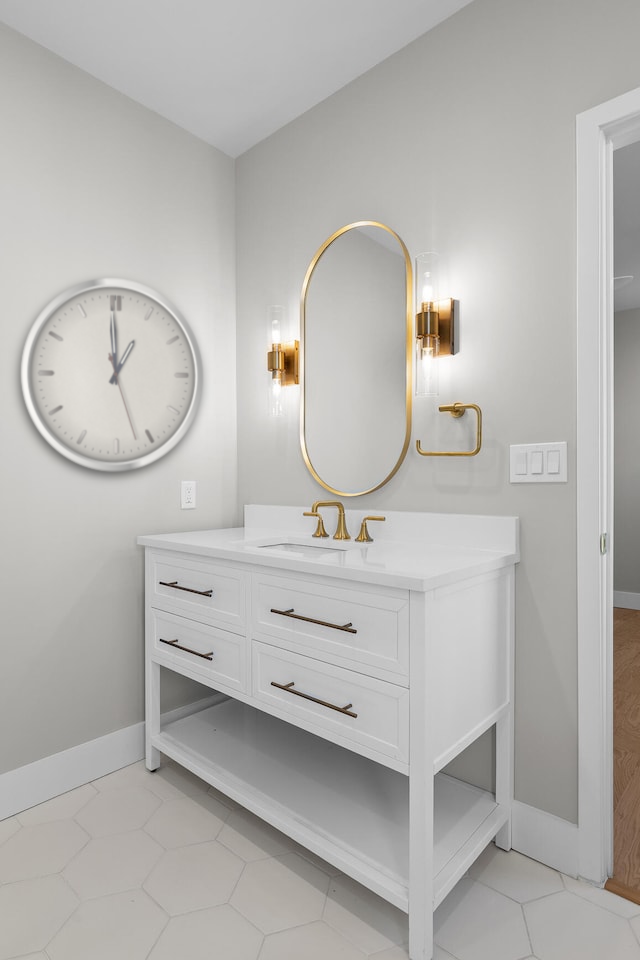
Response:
12.59.27
